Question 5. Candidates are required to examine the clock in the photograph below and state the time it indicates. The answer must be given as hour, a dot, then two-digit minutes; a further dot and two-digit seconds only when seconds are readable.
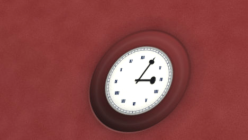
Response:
3.05
